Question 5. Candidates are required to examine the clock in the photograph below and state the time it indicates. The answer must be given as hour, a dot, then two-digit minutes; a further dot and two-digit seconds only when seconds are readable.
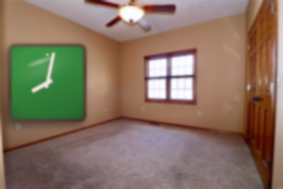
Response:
8.02
